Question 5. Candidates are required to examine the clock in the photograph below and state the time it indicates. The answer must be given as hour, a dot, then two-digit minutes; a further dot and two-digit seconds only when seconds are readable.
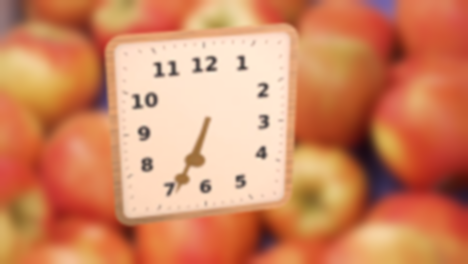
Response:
6.34
